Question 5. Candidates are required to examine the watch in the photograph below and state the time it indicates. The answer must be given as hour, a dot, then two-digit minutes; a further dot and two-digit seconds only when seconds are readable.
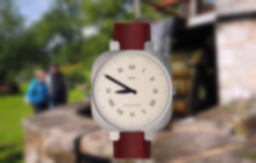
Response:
8.50
